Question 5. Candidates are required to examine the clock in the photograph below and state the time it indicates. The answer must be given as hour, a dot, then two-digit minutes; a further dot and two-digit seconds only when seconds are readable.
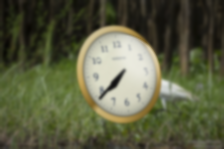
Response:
7.39
